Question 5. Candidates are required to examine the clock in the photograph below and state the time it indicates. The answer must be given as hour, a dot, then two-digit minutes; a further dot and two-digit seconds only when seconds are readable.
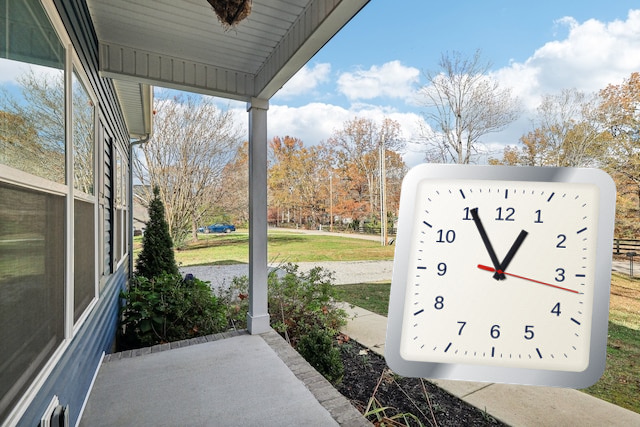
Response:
12.55.17
